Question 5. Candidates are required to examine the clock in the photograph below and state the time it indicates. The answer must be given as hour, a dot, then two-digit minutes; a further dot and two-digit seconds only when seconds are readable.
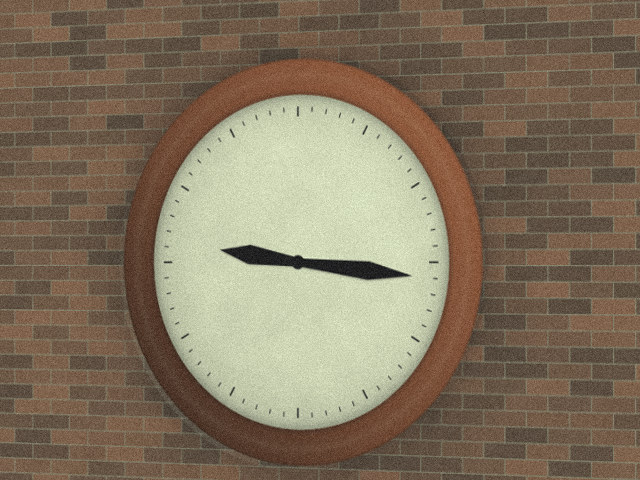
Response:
9.16
